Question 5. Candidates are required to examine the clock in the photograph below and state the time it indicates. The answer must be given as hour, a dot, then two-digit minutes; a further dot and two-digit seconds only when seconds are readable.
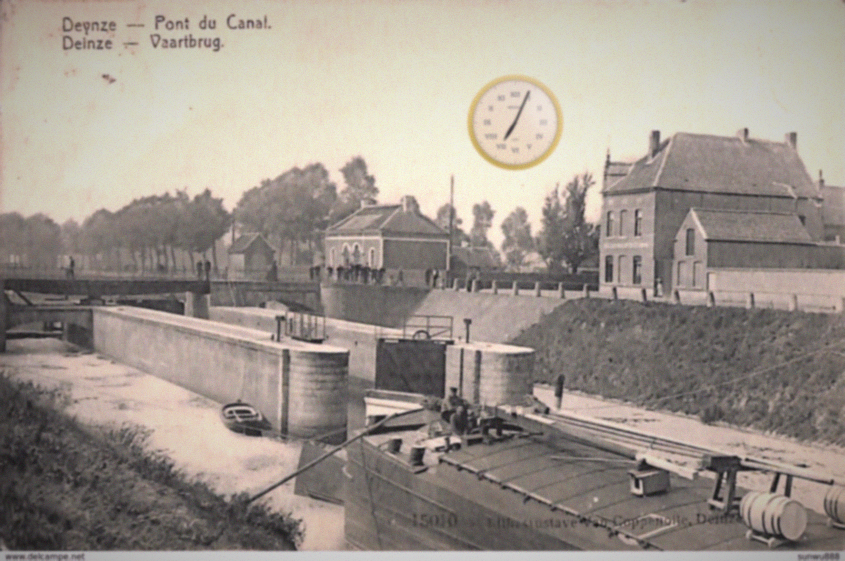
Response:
7.04
